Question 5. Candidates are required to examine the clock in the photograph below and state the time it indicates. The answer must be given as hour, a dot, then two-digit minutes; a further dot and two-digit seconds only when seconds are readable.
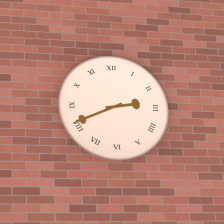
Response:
2.41
